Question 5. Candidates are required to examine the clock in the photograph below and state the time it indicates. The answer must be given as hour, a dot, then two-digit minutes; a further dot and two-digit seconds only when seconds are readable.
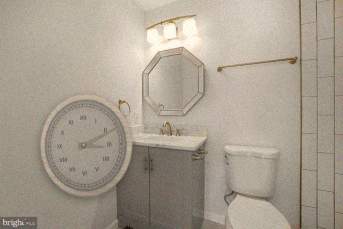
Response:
3.11
